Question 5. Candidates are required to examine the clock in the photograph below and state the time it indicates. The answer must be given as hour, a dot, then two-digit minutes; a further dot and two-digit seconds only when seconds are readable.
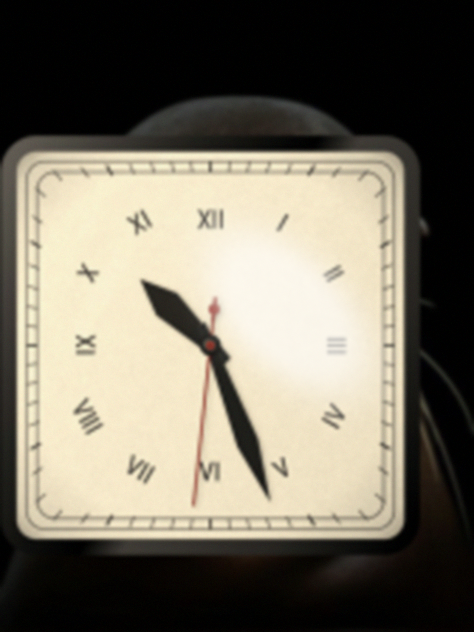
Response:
10.26.31
